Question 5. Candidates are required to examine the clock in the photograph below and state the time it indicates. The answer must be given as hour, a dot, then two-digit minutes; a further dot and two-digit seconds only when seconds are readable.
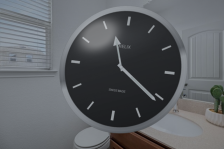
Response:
11.21
